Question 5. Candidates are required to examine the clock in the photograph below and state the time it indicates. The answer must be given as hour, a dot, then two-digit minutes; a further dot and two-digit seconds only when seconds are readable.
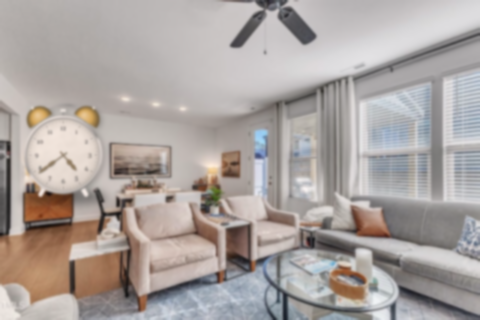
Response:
4.39
